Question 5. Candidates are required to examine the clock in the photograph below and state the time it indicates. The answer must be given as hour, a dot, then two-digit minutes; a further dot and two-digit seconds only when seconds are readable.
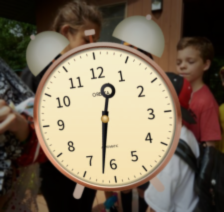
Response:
12.32
